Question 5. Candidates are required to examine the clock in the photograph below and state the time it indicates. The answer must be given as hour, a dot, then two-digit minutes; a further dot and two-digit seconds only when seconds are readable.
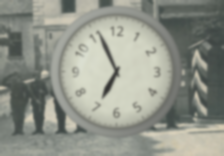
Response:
6.56
